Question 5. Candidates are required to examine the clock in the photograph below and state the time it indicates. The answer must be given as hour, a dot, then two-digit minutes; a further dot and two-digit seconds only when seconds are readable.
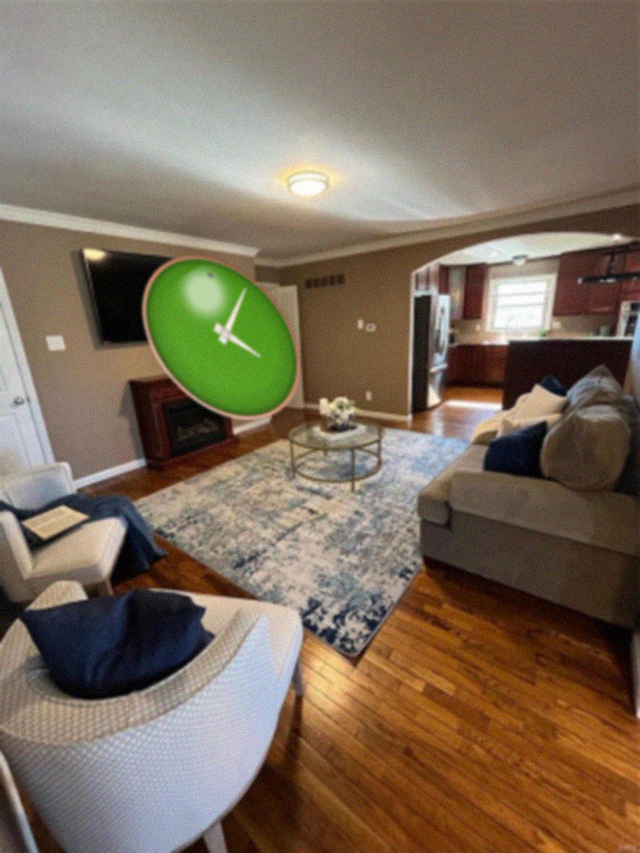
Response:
4.06
